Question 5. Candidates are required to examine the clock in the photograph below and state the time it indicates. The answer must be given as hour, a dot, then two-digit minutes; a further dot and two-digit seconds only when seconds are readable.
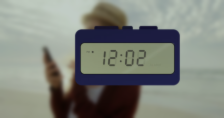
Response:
12.02
